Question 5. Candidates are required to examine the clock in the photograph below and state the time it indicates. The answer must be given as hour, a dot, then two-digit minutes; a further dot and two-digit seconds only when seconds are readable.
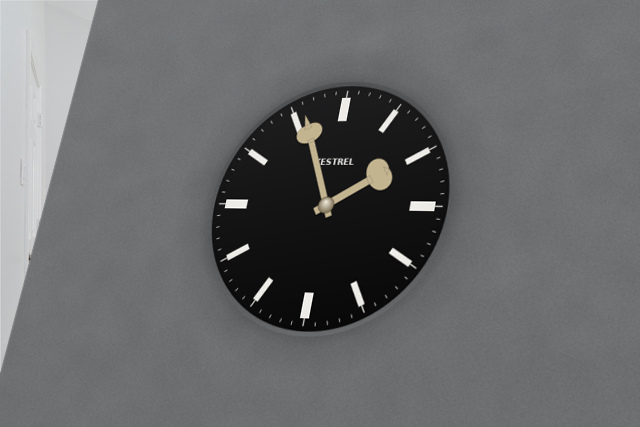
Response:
1.56
